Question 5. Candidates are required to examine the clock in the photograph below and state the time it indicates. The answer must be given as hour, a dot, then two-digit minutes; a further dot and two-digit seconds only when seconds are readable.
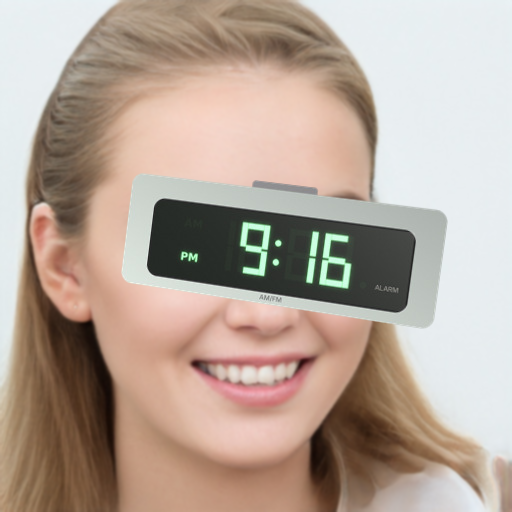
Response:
9.16
